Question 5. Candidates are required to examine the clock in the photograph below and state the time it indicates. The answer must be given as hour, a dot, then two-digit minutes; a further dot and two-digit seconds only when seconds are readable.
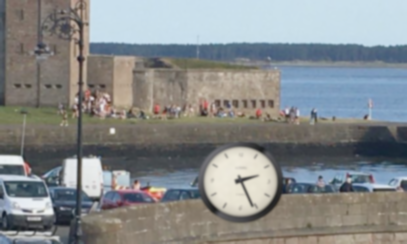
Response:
2.26
